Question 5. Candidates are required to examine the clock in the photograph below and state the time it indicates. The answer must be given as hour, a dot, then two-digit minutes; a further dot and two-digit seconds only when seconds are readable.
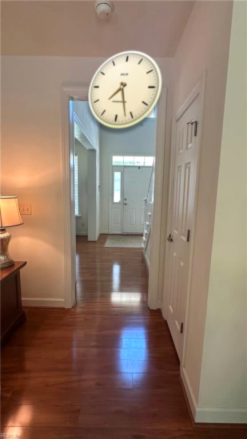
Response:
7.27
